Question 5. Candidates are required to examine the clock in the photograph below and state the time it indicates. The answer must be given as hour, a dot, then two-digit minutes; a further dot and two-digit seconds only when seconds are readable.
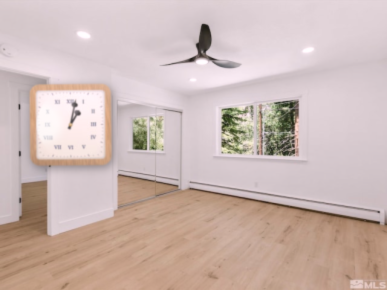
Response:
1.02
